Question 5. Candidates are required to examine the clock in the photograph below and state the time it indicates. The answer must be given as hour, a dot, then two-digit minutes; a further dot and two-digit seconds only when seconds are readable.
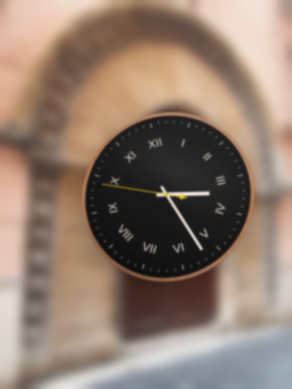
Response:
3.26.49
